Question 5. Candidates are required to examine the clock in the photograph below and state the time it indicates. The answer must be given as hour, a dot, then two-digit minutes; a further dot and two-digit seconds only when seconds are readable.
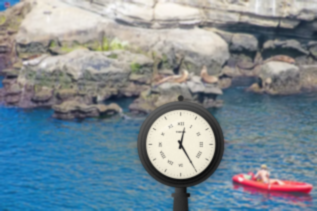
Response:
12.25
